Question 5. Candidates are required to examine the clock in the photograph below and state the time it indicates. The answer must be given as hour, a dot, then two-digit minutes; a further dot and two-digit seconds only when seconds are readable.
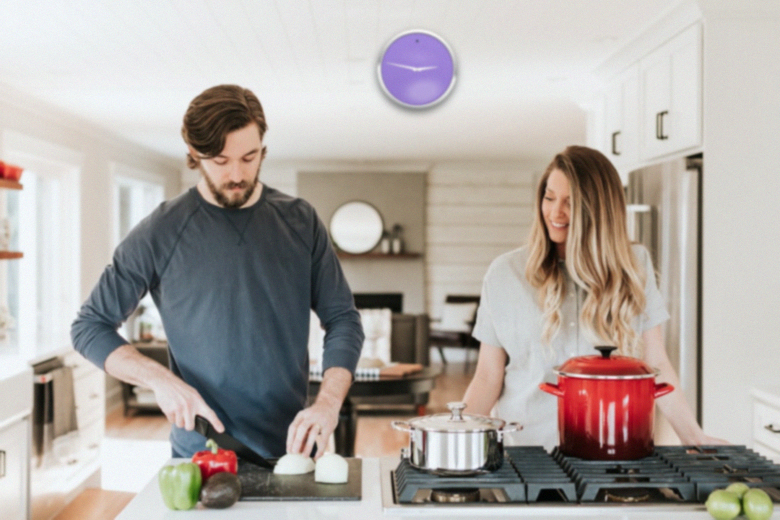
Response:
2.47
